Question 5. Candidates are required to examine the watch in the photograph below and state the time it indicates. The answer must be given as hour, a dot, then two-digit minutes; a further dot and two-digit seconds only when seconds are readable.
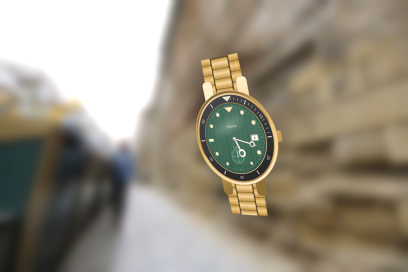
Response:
5.18
